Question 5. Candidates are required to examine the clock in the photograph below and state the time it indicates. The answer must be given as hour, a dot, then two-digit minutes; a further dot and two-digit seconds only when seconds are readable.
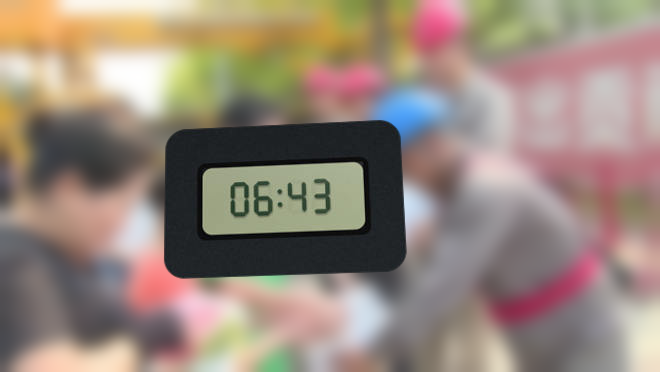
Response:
6.43
